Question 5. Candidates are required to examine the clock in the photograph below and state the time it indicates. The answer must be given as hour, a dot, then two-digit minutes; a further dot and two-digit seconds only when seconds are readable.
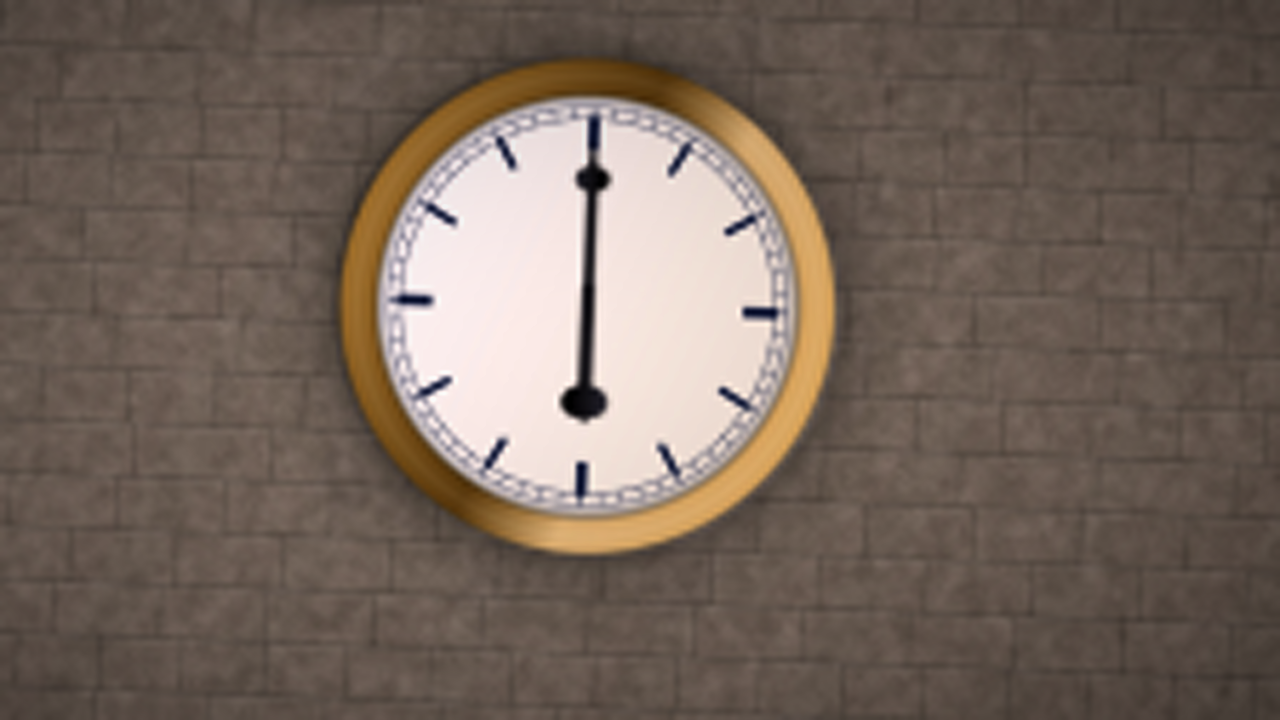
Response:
6.00
